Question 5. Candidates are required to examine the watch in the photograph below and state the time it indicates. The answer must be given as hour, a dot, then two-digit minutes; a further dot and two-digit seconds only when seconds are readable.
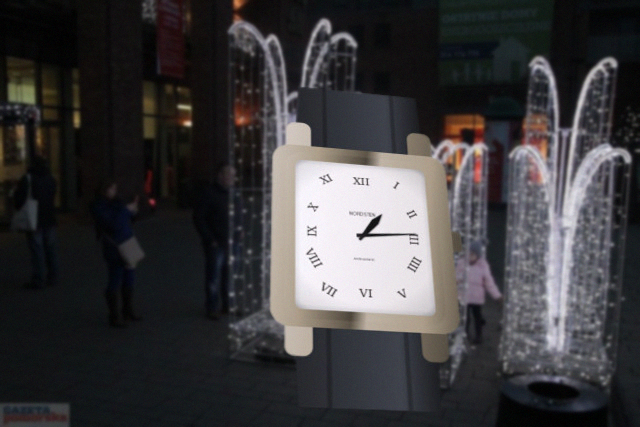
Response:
1.14
